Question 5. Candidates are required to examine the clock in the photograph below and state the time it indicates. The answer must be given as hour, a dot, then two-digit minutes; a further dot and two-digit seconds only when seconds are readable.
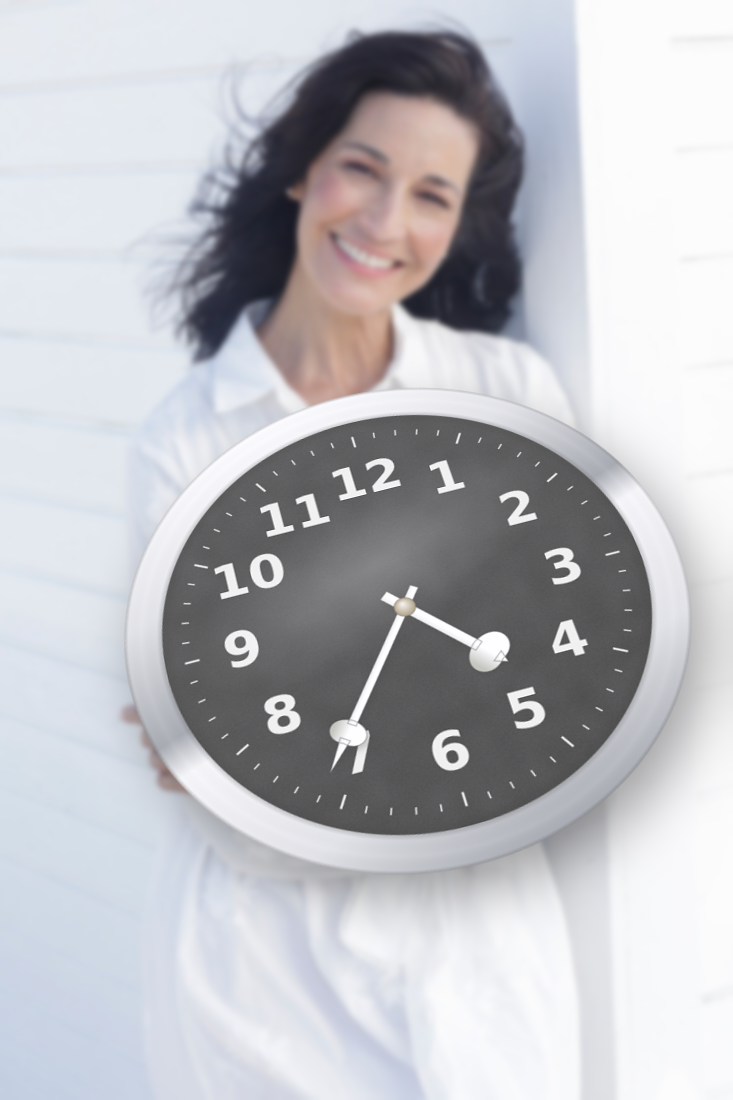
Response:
4.36
